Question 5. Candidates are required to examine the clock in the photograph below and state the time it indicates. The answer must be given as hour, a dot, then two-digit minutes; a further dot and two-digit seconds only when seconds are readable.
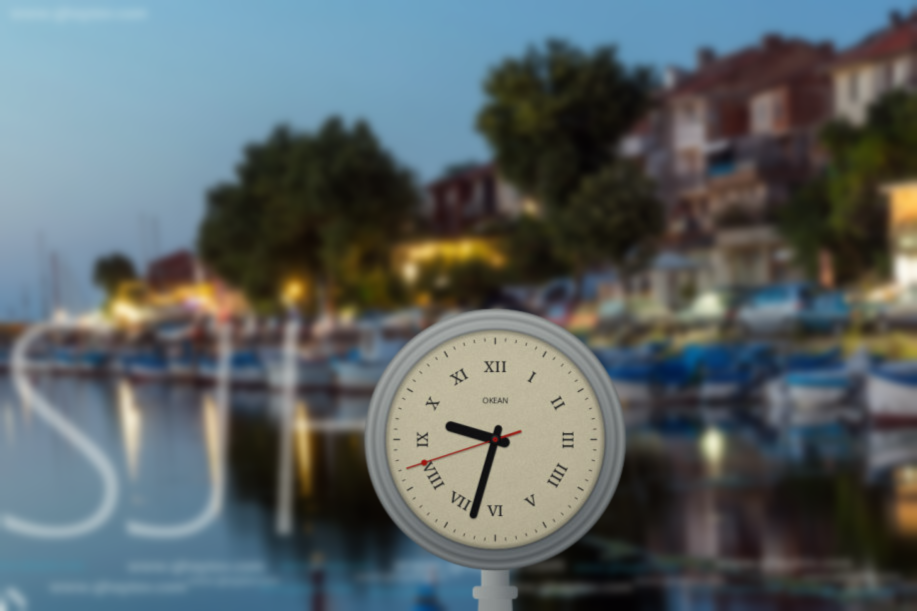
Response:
9.32.42
